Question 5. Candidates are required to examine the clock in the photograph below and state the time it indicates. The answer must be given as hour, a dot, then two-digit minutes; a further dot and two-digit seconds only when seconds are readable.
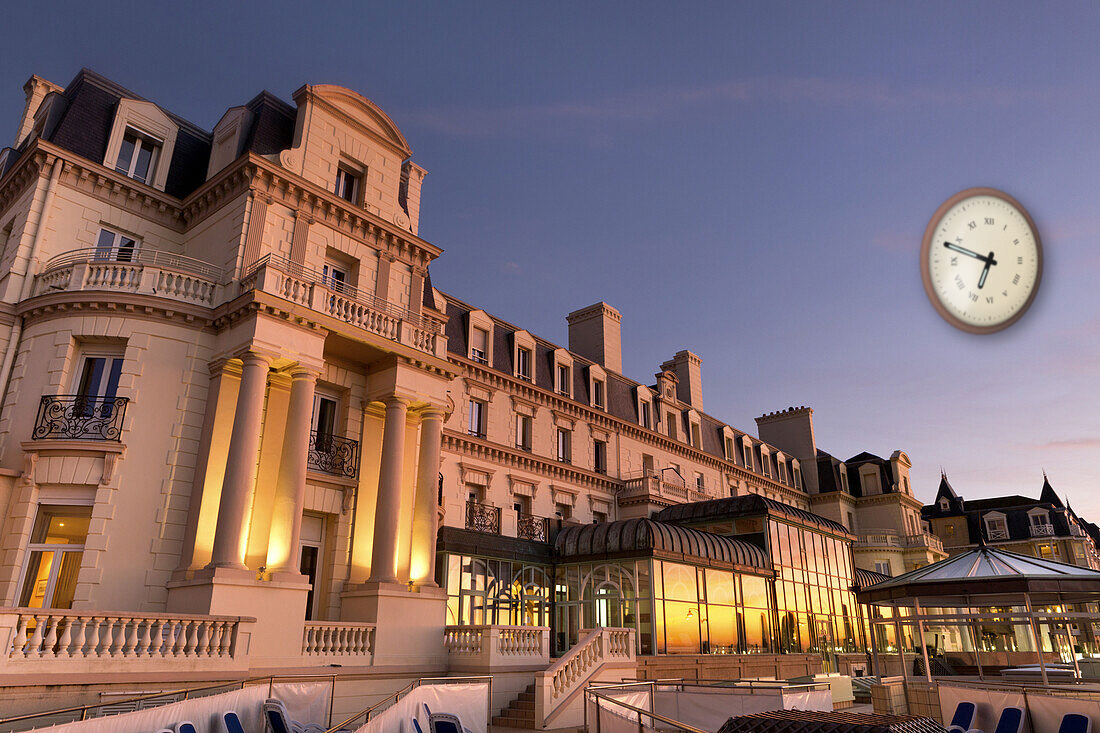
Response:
6.48
